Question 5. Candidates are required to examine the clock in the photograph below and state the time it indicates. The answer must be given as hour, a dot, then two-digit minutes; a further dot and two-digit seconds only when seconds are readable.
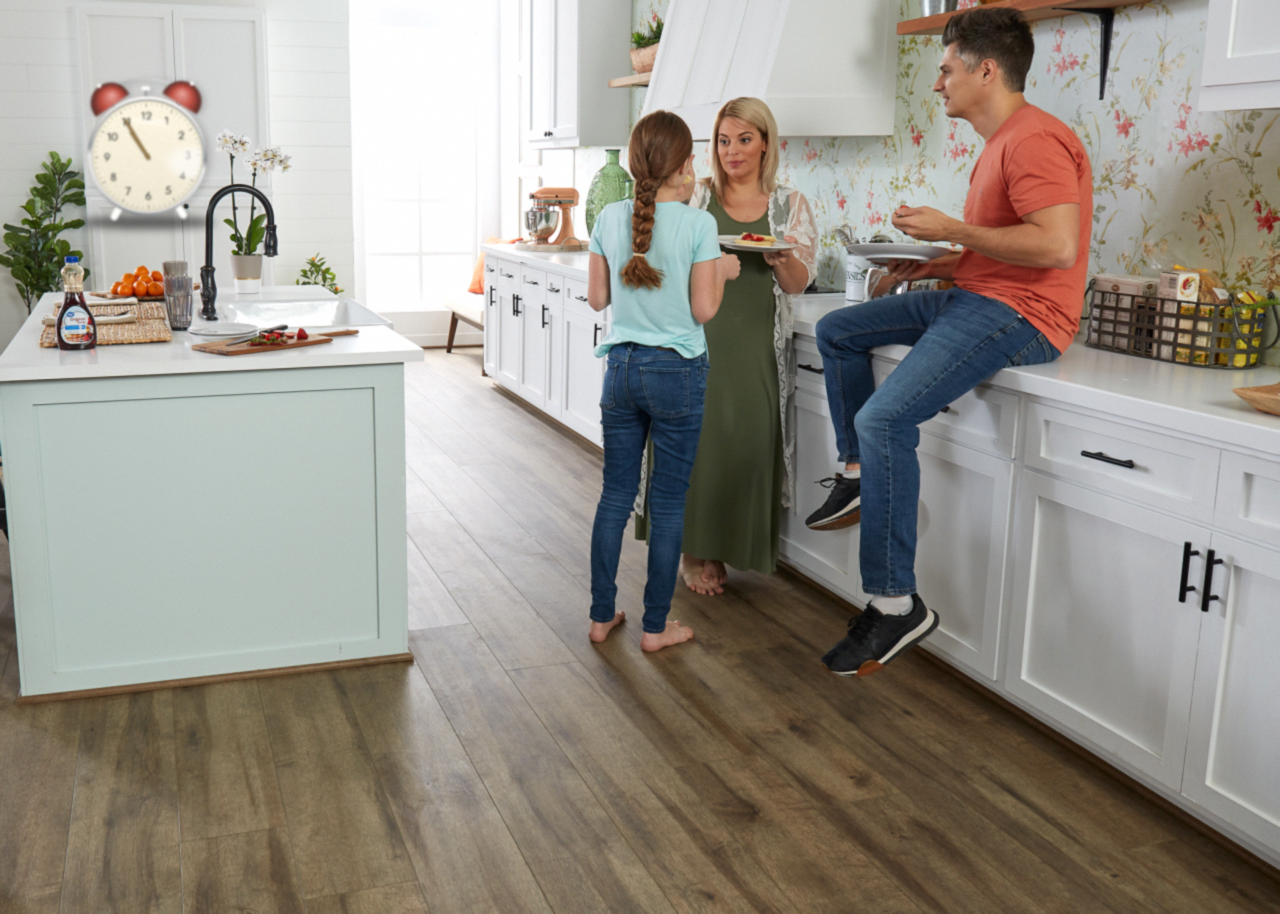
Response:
10.55
